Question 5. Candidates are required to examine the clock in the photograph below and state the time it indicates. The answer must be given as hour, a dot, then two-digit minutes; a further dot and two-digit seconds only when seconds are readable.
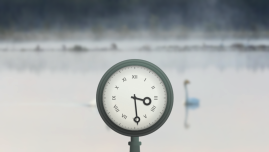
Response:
3.29
